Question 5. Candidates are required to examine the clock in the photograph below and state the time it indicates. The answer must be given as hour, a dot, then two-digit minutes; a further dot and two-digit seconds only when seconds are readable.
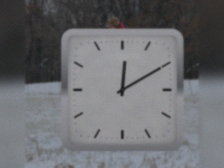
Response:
12.10
